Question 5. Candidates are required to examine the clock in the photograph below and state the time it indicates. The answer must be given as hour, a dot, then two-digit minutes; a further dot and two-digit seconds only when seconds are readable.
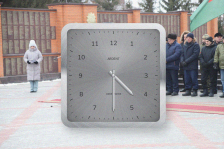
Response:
4.30
